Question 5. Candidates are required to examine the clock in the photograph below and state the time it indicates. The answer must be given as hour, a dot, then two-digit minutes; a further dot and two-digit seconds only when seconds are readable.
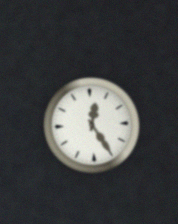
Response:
12.25
